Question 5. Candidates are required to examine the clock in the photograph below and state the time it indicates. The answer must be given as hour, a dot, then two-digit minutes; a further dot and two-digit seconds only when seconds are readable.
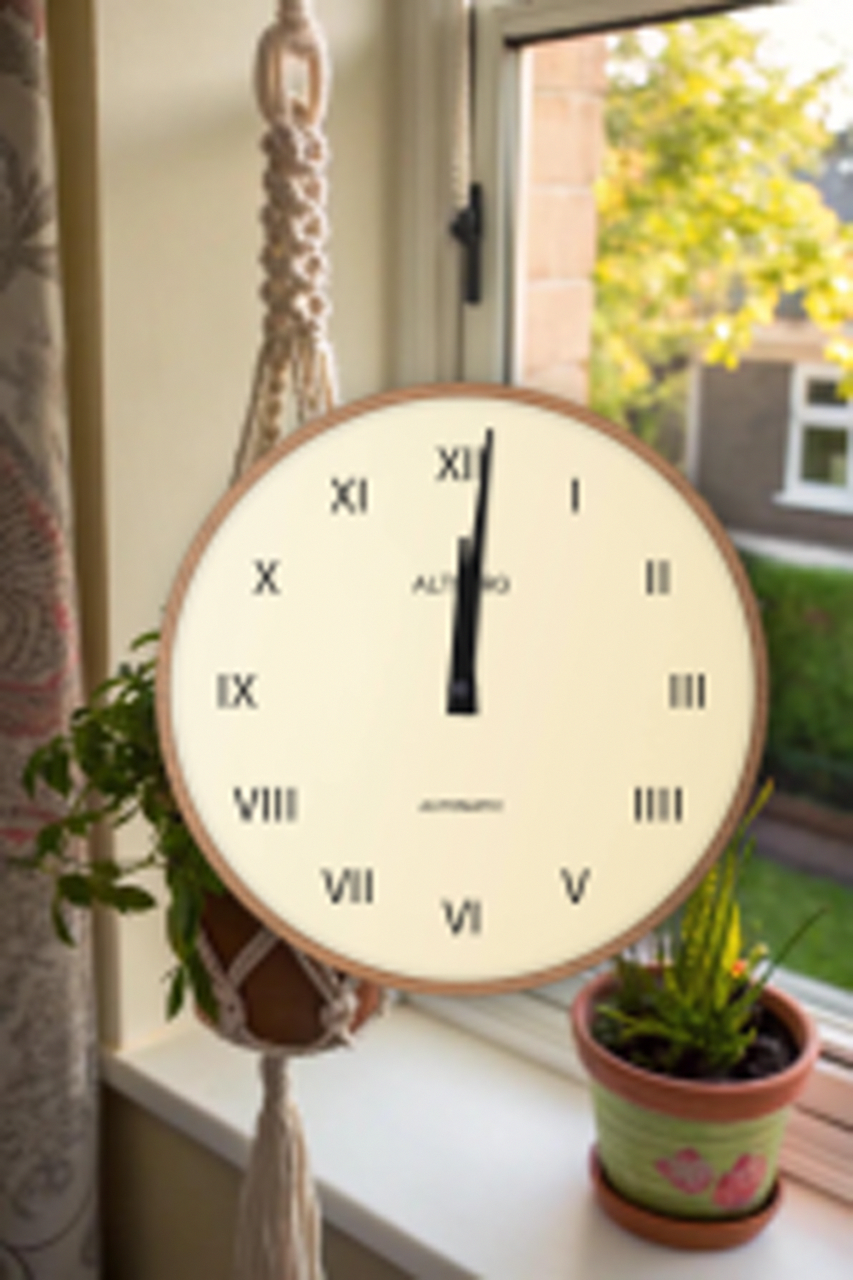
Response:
12.01
